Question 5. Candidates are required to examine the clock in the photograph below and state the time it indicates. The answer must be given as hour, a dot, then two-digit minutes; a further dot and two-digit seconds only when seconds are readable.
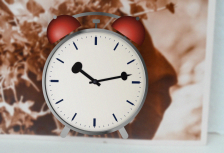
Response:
10.13
